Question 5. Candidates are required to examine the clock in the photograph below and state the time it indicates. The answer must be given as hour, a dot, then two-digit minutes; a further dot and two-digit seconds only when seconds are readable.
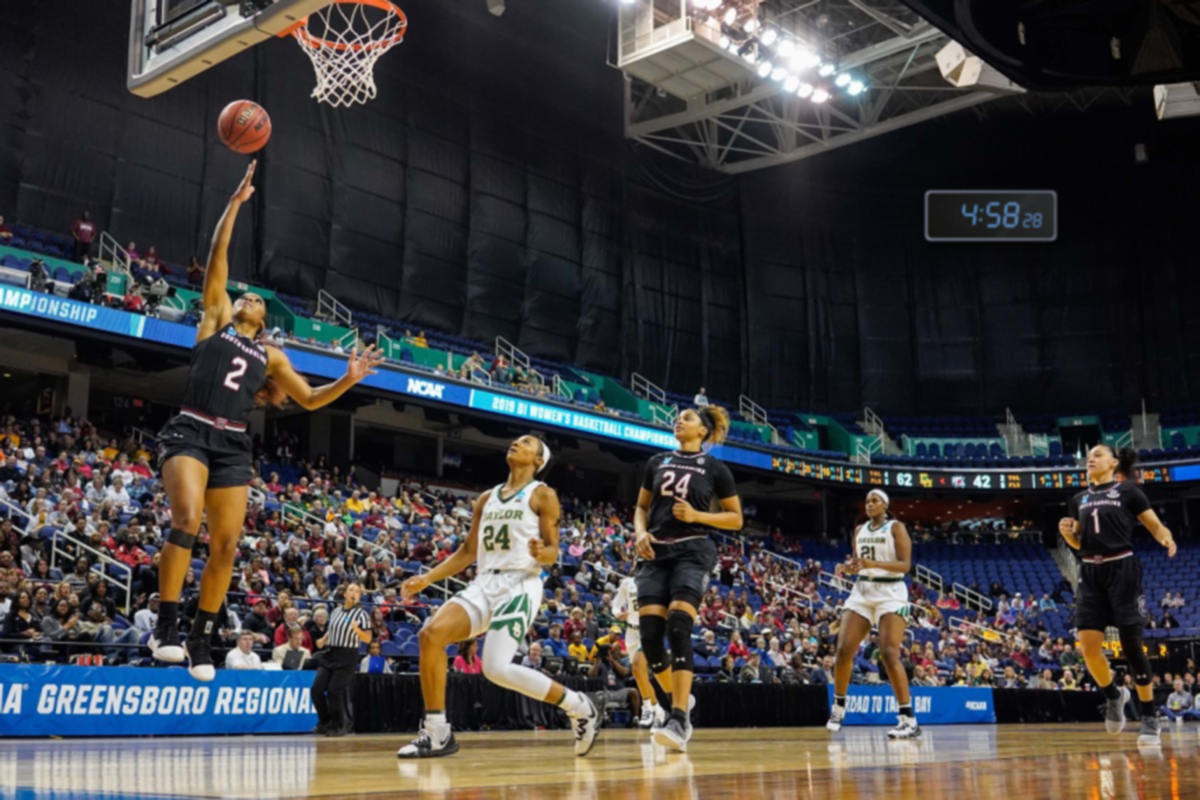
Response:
4.58.28
